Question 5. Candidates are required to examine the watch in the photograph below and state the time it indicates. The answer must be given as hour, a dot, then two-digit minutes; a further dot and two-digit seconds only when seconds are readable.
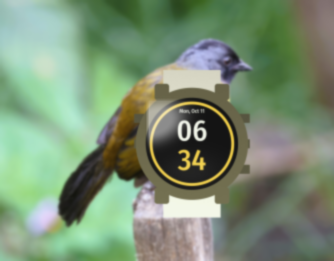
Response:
6.34
